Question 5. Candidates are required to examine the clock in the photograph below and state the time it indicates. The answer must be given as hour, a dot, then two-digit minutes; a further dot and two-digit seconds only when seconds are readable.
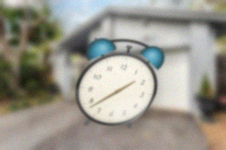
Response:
1.38
